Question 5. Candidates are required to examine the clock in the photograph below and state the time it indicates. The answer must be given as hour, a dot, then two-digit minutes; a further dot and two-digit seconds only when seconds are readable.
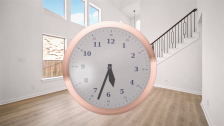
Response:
5.33
